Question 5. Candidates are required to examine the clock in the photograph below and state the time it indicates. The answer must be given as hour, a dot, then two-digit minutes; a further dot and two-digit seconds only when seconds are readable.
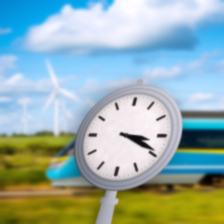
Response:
3.19
